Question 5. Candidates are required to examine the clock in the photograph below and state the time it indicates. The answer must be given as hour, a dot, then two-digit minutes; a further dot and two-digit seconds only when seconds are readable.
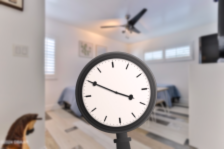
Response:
3.50
